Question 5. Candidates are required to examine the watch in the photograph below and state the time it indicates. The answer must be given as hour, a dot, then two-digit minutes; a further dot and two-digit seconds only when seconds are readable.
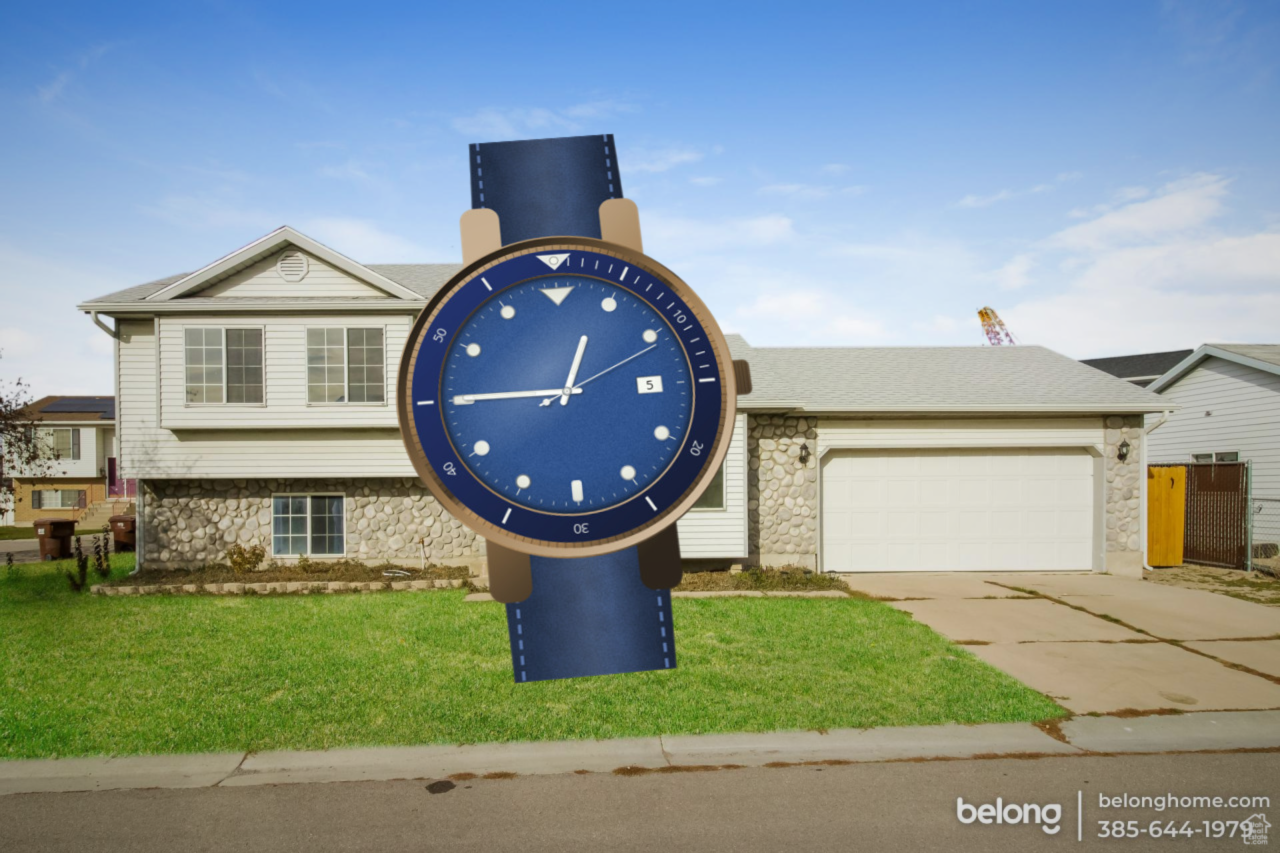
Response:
12.45.11
